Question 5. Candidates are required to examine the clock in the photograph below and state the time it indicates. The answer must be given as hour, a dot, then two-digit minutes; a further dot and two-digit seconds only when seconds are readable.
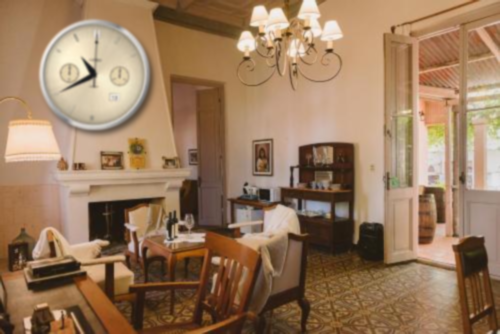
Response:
10.40
